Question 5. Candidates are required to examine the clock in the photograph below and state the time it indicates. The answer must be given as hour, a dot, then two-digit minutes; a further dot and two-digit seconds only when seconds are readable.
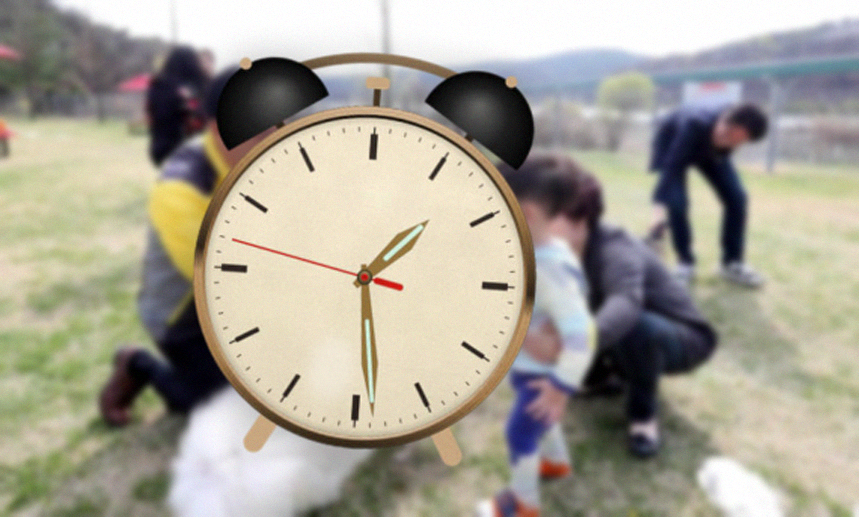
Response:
1.28.47
